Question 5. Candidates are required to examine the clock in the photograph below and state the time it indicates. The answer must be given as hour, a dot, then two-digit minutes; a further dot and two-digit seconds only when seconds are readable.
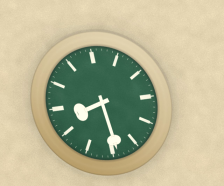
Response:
8.29
